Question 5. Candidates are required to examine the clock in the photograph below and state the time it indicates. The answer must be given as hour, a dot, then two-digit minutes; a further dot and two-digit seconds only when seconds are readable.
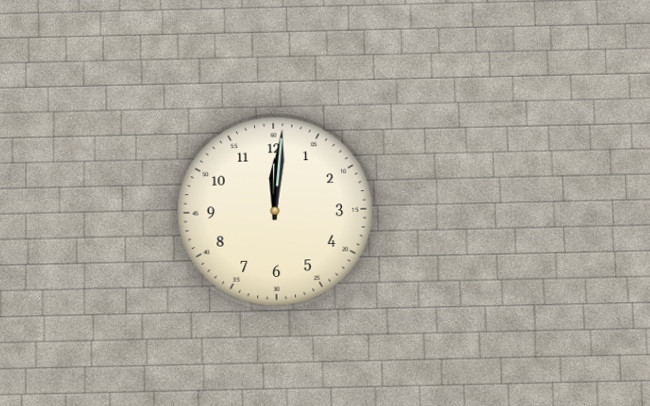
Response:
12.01
